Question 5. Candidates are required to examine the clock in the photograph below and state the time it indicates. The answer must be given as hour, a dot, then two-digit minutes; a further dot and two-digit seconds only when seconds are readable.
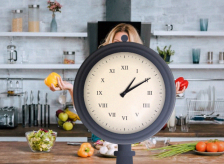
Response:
1.10
